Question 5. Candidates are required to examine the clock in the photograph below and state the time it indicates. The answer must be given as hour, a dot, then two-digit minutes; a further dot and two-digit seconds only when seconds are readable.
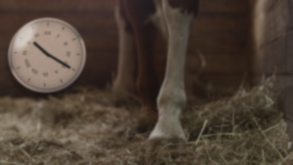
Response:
10.20
